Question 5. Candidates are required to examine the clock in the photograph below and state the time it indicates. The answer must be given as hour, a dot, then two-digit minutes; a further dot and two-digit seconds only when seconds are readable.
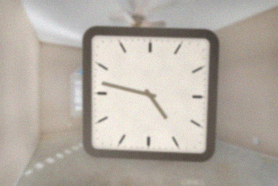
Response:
4.47
